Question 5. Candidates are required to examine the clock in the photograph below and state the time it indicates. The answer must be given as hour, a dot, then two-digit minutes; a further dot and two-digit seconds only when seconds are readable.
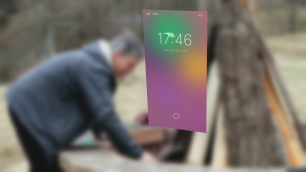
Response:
17.46
